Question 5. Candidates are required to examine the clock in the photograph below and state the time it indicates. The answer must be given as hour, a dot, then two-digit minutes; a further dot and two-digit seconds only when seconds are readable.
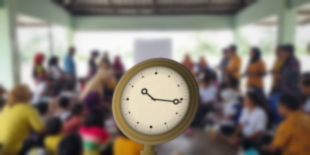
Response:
10.16
